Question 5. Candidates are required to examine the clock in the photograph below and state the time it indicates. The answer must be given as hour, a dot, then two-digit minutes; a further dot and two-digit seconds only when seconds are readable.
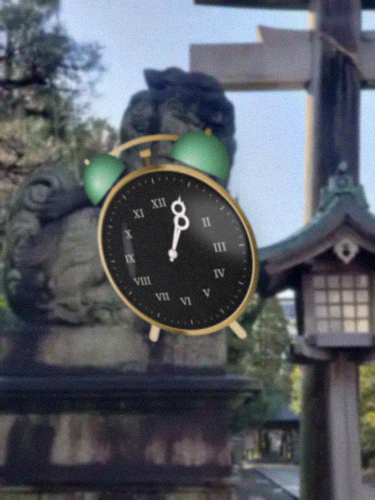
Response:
1.04
